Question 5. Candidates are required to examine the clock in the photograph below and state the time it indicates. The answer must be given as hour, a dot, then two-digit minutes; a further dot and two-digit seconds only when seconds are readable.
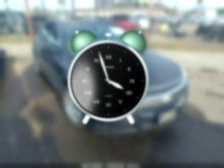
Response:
3.57
